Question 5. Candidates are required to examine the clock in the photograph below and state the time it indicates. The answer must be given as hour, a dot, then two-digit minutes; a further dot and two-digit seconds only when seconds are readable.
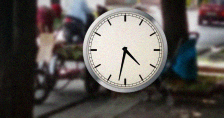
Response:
4.32
